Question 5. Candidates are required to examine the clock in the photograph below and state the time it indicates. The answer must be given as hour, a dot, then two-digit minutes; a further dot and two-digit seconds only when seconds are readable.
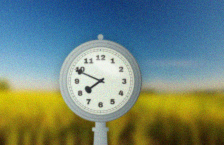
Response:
7.49
